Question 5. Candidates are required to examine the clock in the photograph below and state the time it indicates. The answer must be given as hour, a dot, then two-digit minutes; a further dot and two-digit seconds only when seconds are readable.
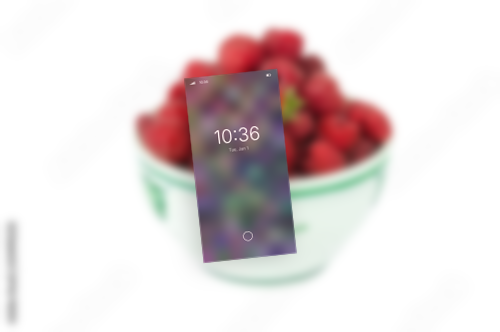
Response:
10.36
